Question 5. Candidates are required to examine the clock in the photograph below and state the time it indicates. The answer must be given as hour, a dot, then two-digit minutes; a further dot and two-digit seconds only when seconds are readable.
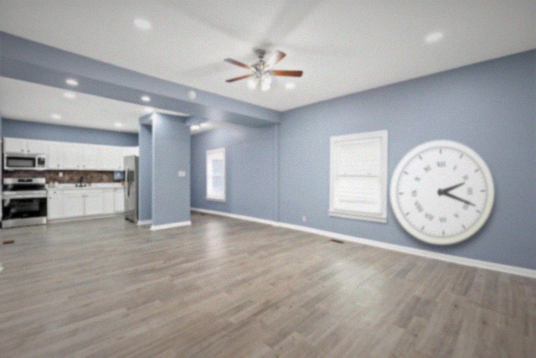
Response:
2.19
